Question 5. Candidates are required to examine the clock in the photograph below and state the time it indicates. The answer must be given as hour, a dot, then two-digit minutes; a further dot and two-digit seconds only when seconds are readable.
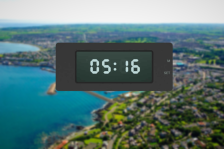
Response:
5.16
